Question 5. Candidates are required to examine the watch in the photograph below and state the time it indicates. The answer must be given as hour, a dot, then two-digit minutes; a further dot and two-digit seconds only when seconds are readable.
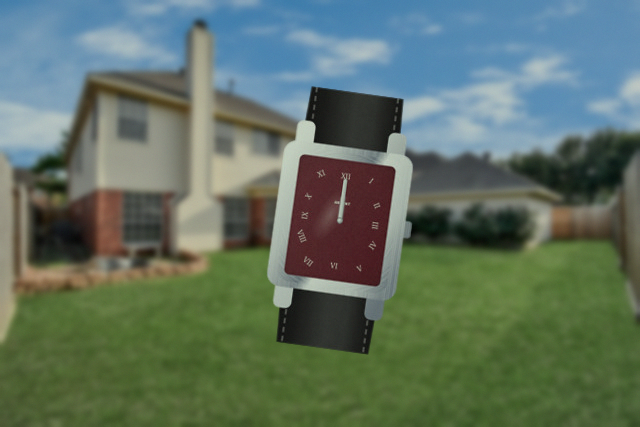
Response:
12.00
